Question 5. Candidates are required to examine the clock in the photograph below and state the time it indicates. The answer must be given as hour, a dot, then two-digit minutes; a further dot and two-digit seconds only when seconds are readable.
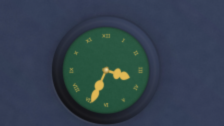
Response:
3.34
